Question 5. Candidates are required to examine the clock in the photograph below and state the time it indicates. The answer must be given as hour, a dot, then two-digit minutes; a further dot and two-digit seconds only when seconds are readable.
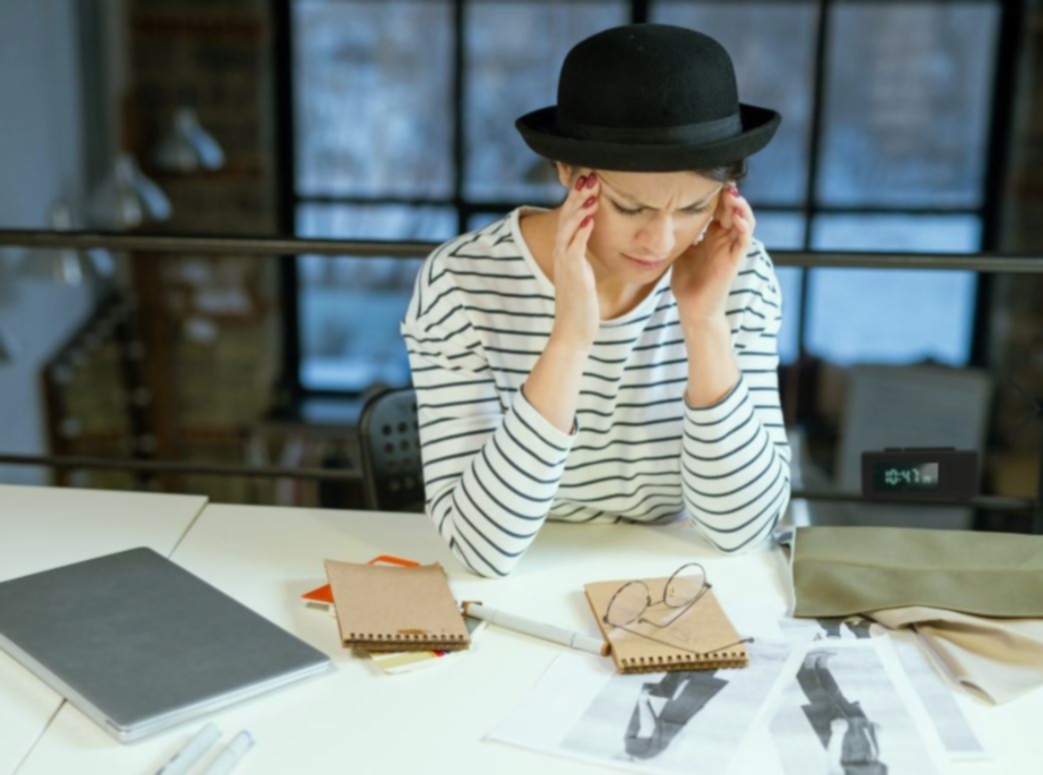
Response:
10.47
